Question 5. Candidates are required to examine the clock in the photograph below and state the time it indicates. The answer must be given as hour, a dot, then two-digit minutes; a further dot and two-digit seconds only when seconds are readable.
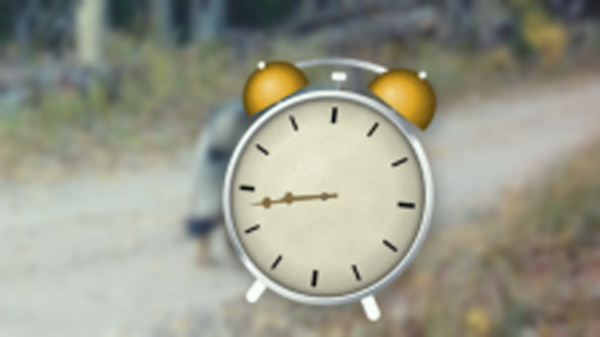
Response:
8.43
